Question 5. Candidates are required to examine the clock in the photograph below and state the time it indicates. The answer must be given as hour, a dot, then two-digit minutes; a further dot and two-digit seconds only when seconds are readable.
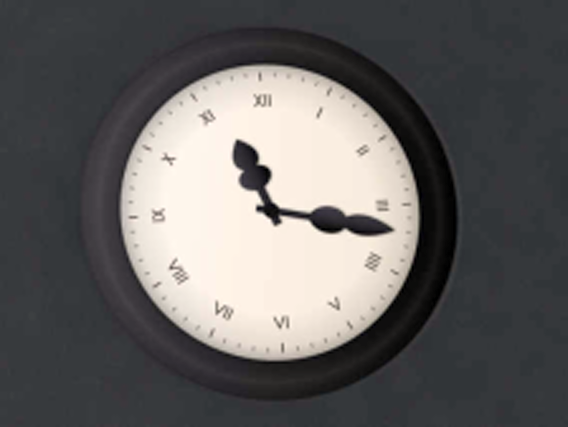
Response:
11.17
